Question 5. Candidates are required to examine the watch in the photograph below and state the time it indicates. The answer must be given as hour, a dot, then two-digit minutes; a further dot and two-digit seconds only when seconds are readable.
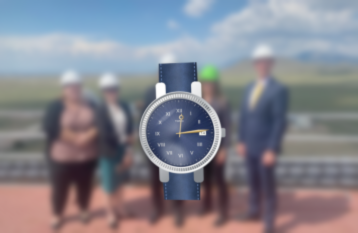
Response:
12.14
